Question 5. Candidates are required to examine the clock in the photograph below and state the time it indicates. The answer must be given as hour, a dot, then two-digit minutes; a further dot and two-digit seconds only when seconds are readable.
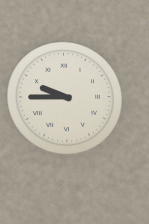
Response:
9.45
